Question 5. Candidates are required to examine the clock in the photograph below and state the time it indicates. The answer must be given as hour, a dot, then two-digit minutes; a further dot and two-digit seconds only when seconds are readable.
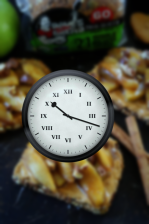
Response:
10.18
